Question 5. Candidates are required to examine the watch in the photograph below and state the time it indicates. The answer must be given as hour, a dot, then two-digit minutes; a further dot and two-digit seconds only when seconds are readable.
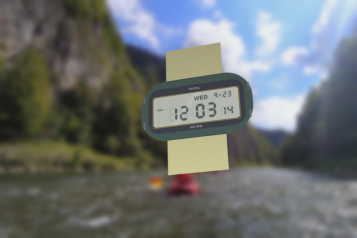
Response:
12.03.14
